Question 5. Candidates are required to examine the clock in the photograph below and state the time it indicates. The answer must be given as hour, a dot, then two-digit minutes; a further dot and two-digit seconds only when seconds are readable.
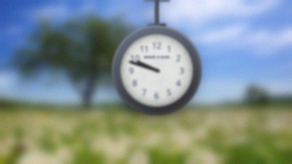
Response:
9.48
